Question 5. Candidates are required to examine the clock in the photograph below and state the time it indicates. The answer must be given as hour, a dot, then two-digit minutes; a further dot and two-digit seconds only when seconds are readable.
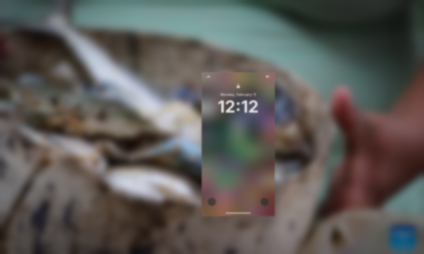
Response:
12.12
